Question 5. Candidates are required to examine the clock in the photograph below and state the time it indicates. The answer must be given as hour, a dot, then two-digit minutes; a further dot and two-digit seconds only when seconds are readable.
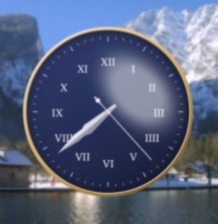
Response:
7.38.23
